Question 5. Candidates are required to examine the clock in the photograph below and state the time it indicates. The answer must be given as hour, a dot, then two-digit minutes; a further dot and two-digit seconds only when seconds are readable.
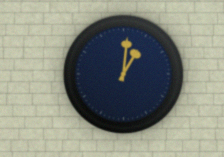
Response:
1.01
